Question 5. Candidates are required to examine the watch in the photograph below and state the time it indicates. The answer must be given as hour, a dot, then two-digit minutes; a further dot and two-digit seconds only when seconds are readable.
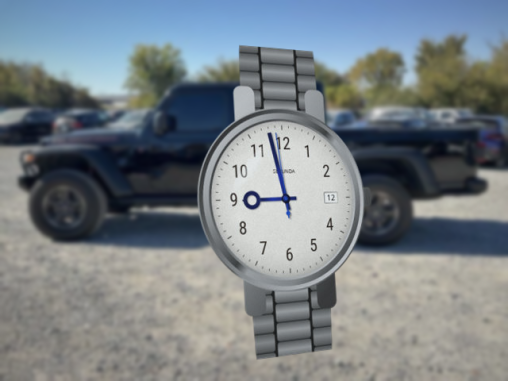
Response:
8.57.59
